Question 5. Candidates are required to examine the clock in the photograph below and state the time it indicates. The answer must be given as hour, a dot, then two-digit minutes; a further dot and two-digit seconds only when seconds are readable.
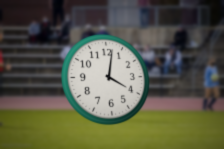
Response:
4.02
